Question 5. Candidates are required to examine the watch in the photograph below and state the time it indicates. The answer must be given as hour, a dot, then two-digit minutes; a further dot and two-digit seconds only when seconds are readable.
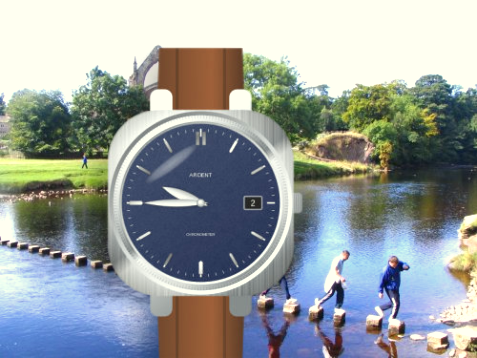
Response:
9.45
